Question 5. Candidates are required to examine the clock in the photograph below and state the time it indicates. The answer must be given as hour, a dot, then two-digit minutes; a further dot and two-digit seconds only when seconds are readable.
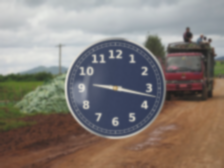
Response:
9.17
